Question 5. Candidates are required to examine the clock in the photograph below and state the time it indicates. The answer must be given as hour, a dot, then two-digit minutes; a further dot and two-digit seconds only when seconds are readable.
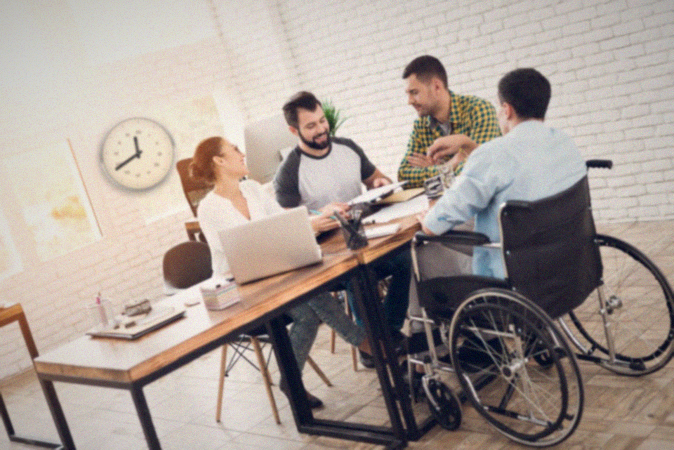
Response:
11.39
